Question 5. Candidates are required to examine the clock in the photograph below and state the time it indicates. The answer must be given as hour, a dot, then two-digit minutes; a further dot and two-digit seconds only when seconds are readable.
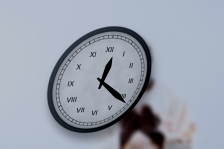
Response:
12.21
